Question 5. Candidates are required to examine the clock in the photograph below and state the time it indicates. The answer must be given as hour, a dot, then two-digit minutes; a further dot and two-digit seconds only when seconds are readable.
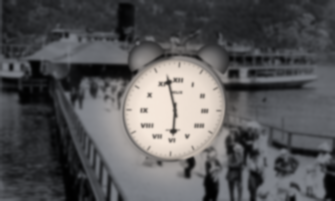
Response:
5.57
